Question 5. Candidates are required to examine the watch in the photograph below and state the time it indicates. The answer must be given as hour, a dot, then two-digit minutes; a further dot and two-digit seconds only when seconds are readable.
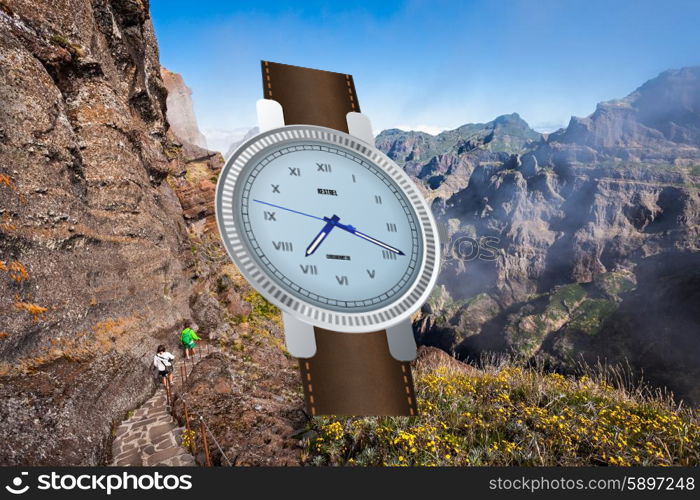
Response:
7.18.47
